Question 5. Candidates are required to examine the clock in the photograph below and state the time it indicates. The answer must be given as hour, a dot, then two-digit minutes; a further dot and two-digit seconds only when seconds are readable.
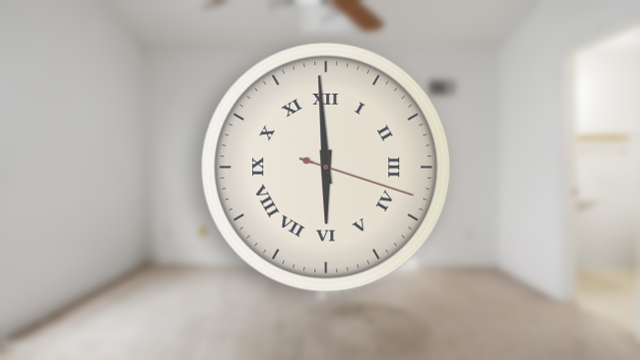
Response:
5.59.18
